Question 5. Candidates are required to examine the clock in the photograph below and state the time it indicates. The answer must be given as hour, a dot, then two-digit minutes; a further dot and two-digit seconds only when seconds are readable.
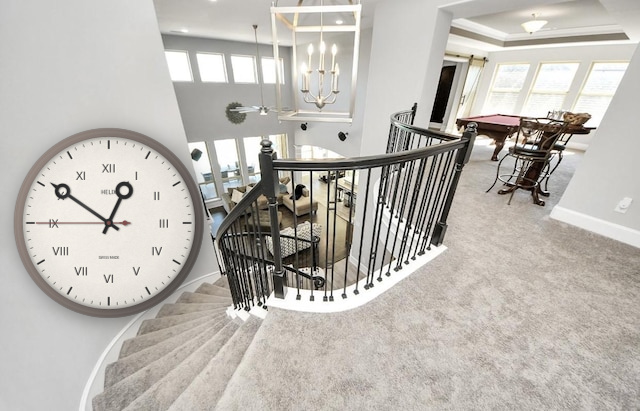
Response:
12.50.45
